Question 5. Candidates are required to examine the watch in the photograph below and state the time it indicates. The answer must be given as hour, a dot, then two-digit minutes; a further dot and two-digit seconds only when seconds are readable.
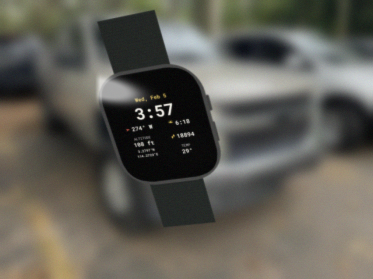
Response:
3.57
